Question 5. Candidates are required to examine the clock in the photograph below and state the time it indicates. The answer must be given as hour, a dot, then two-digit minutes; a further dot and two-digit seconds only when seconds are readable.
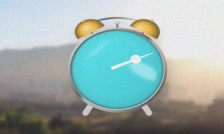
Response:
2.11
